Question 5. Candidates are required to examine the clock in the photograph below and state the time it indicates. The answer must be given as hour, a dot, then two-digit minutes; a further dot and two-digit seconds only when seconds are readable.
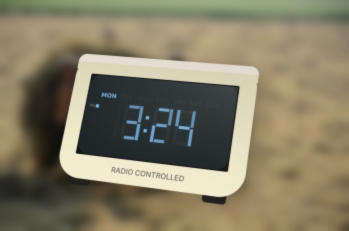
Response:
3.24
